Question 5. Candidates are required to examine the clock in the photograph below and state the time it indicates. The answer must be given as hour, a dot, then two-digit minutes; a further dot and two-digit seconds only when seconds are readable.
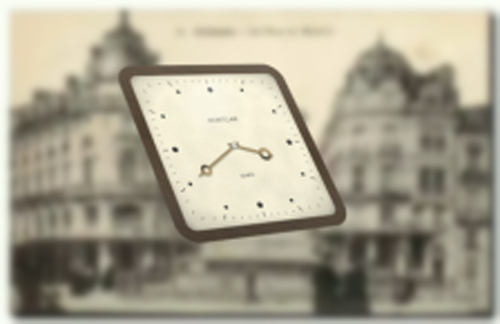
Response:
3.40
